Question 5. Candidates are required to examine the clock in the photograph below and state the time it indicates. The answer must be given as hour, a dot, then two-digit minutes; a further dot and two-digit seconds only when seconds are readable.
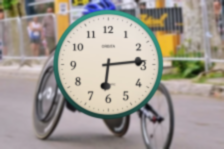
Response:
6.14
